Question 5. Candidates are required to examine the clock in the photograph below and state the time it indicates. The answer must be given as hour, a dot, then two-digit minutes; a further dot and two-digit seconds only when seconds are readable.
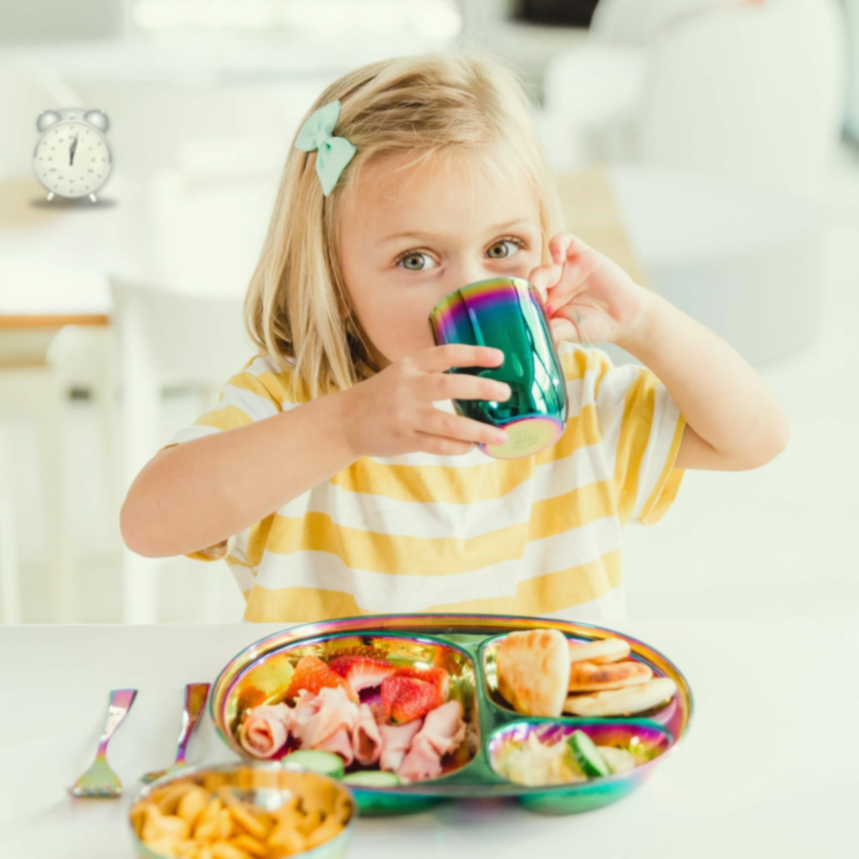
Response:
12.02
